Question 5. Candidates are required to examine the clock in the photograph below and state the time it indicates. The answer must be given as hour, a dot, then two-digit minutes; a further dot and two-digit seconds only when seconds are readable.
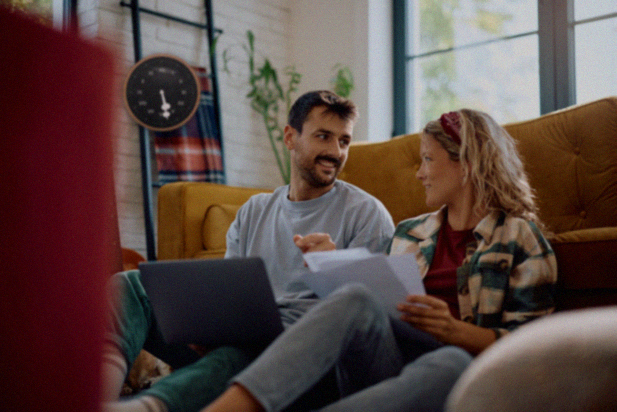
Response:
5.28
